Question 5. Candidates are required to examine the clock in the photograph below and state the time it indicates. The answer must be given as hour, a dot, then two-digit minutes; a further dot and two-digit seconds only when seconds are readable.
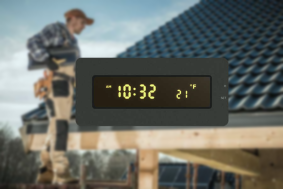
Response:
10.32
